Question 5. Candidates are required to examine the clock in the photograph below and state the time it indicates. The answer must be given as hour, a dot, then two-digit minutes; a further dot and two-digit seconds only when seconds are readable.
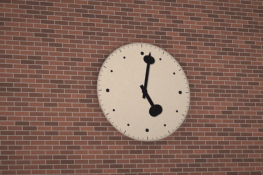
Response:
5.02
